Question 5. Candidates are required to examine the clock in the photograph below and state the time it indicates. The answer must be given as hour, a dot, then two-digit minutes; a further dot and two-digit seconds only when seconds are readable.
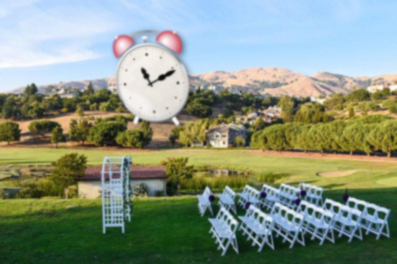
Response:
11.11
